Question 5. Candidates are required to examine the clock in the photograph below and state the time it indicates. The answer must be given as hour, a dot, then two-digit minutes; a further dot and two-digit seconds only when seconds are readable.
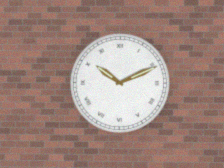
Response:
10.11
